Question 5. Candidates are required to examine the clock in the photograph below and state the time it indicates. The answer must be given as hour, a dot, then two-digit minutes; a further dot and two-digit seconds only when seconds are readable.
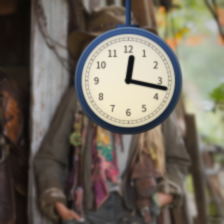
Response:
12.17
